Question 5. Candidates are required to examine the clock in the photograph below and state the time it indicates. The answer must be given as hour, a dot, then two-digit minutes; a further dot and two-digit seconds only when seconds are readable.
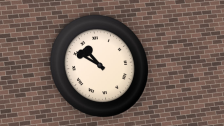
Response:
10.51
